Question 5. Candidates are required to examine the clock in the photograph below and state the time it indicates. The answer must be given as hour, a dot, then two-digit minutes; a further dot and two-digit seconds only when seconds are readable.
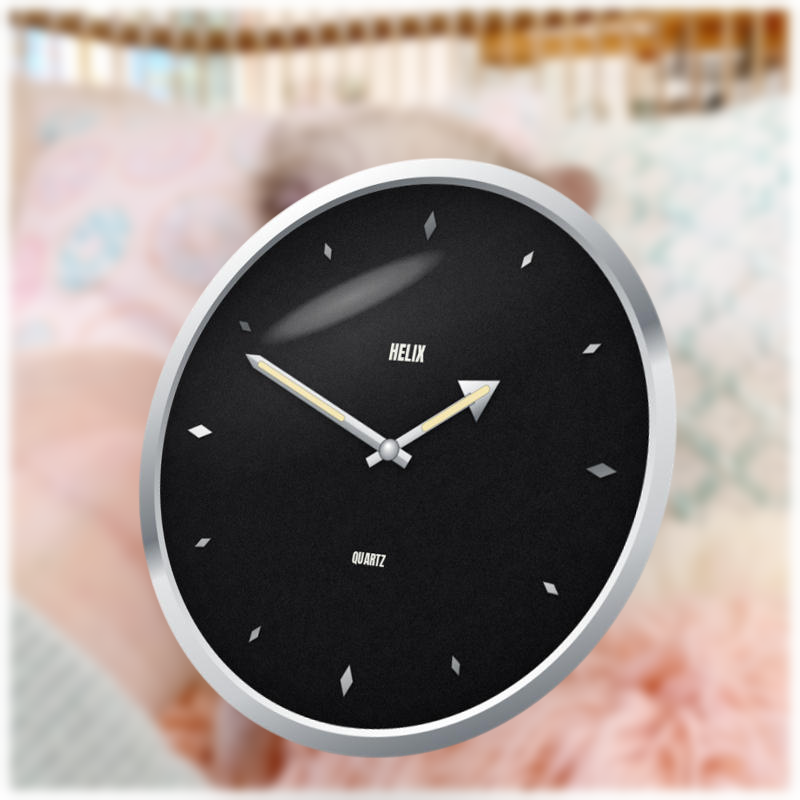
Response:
1.49
